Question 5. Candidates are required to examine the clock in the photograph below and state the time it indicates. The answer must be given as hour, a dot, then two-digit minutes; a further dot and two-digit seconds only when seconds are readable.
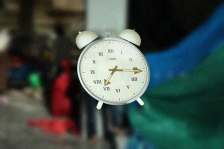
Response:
7.16
